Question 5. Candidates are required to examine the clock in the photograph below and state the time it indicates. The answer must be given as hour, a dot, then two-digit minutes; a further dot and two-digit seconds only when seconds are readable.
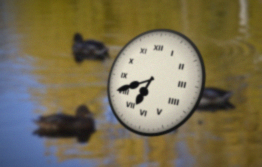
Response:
6.41
